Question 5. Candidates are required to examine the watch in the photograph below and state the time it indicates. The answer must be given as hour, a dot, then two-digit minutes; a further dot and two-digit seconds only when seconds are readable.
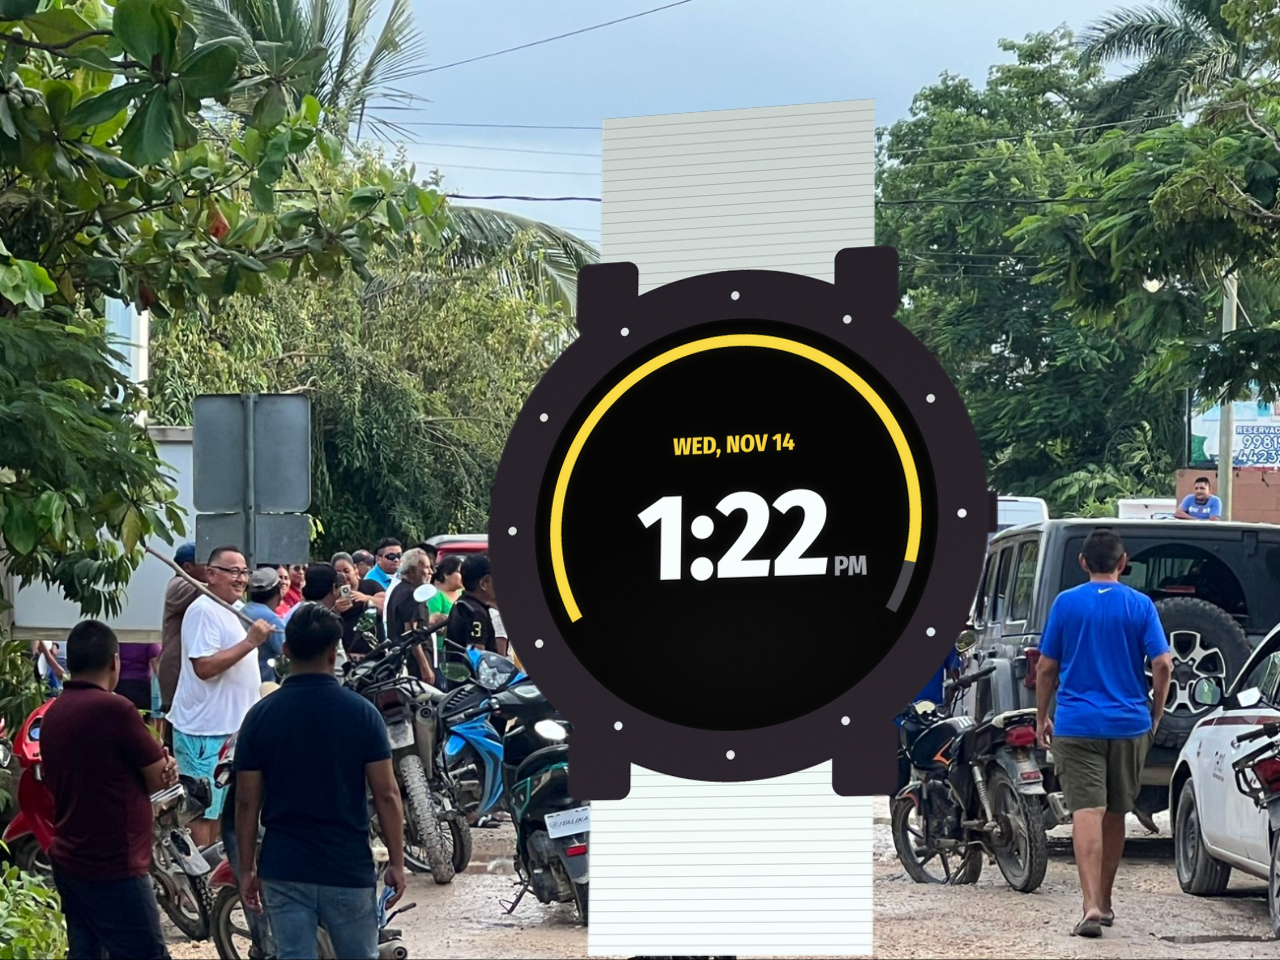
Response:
1.22
